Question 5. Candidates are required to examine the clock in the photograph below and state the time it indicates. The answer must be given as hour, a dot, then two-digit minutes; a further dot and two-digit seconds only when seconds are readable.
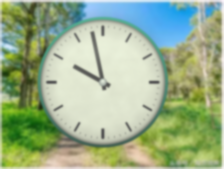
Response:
9.58
